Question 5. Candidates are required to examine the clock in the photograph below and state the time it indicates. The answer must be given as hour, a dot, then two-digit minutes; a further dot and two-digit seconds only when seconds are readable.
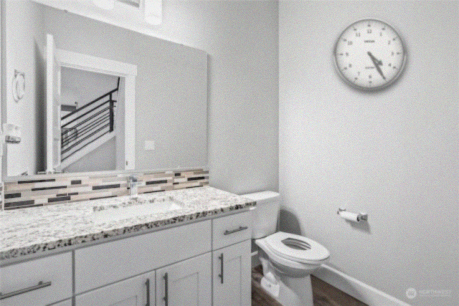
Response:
4.25
